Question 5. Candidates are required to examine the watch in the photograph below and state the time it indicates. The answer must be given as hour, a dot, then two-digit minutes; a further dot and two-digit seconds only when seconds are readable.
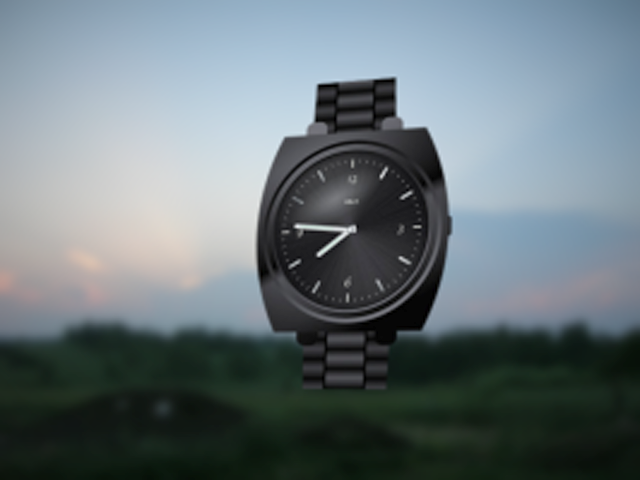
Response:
7.46
